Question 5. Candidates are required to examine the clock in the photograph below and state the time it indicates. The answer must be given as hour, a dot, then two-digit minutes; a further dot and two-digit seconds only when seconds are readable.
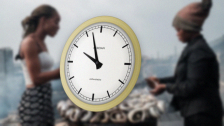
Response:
9.57
